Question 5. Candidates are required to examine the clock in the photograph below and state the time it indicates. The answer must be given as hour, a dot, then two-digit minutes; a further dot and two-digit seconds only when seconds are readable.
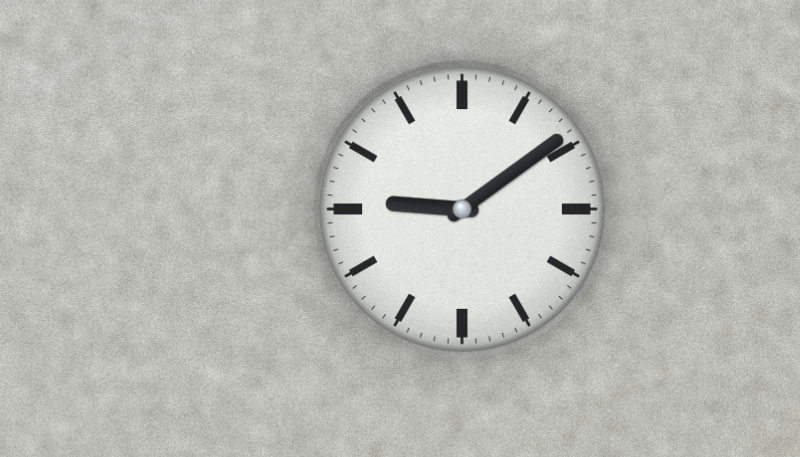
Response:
9.09
